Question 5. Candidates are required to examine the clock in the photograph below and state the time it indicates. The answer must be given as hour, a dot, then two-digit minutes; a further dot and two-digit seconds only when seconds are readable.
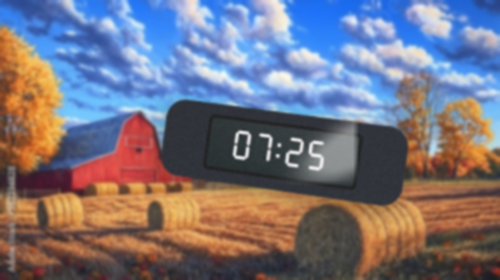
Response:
7.25
